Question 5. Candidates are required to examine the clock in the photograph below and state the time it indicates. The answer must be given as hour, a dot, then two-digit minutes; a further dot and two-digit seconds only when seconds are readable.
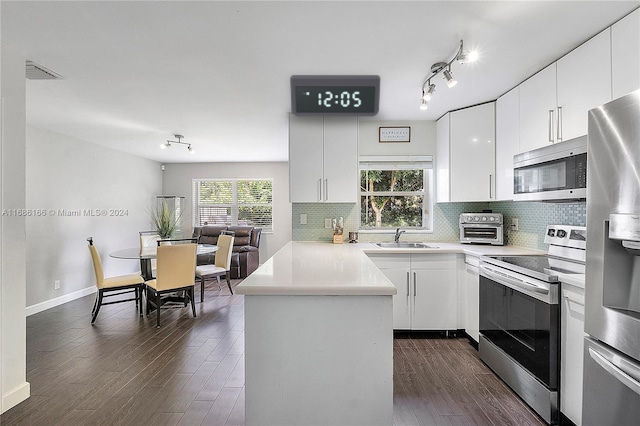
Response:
12.05
